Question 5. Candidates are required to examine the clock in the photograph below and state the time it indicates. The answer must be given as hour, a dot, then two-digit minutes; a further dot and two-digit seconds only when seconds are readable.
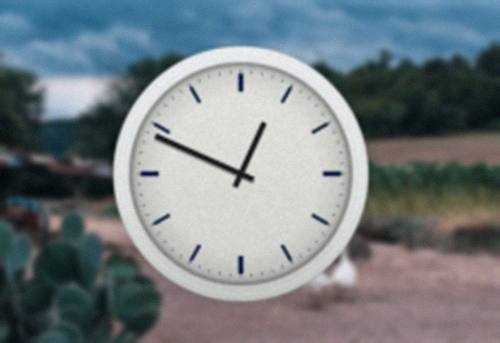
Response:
12.49
